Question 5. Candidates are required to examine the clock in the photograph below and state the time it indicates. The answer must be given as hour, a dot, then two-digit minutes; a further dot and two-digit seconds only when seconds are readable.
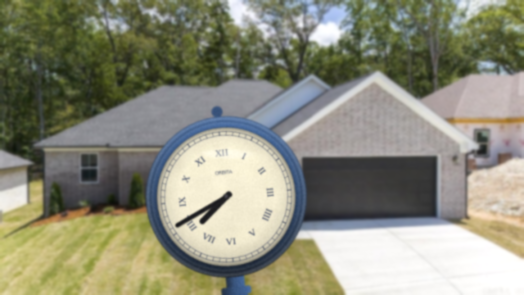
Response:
7.41
